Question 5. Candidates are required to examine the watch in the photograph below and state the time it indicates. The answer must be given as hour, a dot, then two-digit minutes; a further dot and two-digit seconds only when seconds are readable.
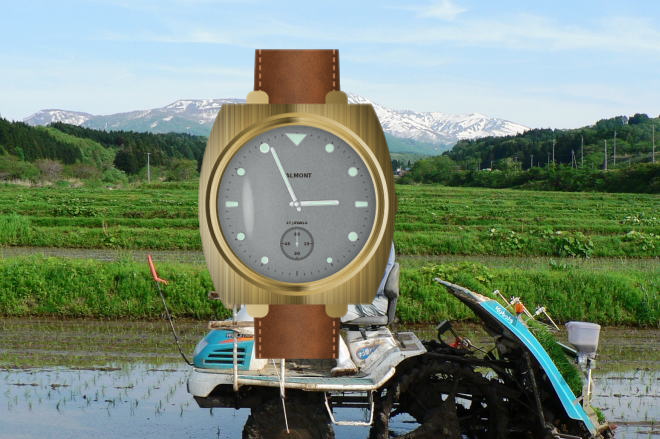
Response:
2.56
